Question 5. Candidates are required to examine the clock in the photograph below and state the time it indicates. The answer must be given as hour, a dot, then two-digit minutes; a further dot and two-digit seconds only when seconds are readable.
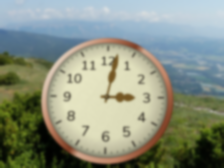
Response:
3.02
